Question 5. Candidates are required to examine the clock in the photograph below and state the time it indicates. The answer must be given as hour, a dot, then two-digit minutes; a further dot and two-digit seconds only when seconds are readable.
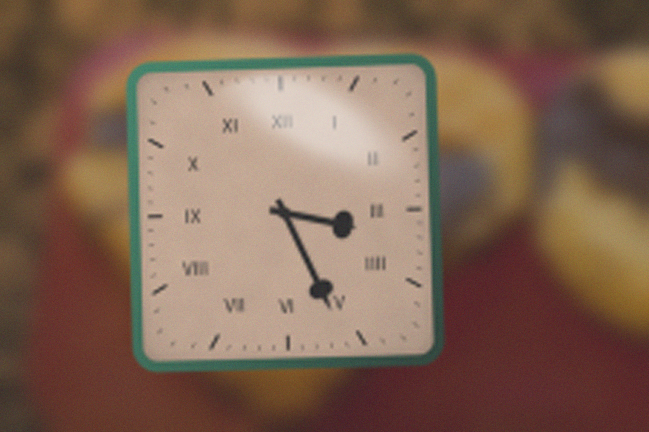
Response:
3.26
